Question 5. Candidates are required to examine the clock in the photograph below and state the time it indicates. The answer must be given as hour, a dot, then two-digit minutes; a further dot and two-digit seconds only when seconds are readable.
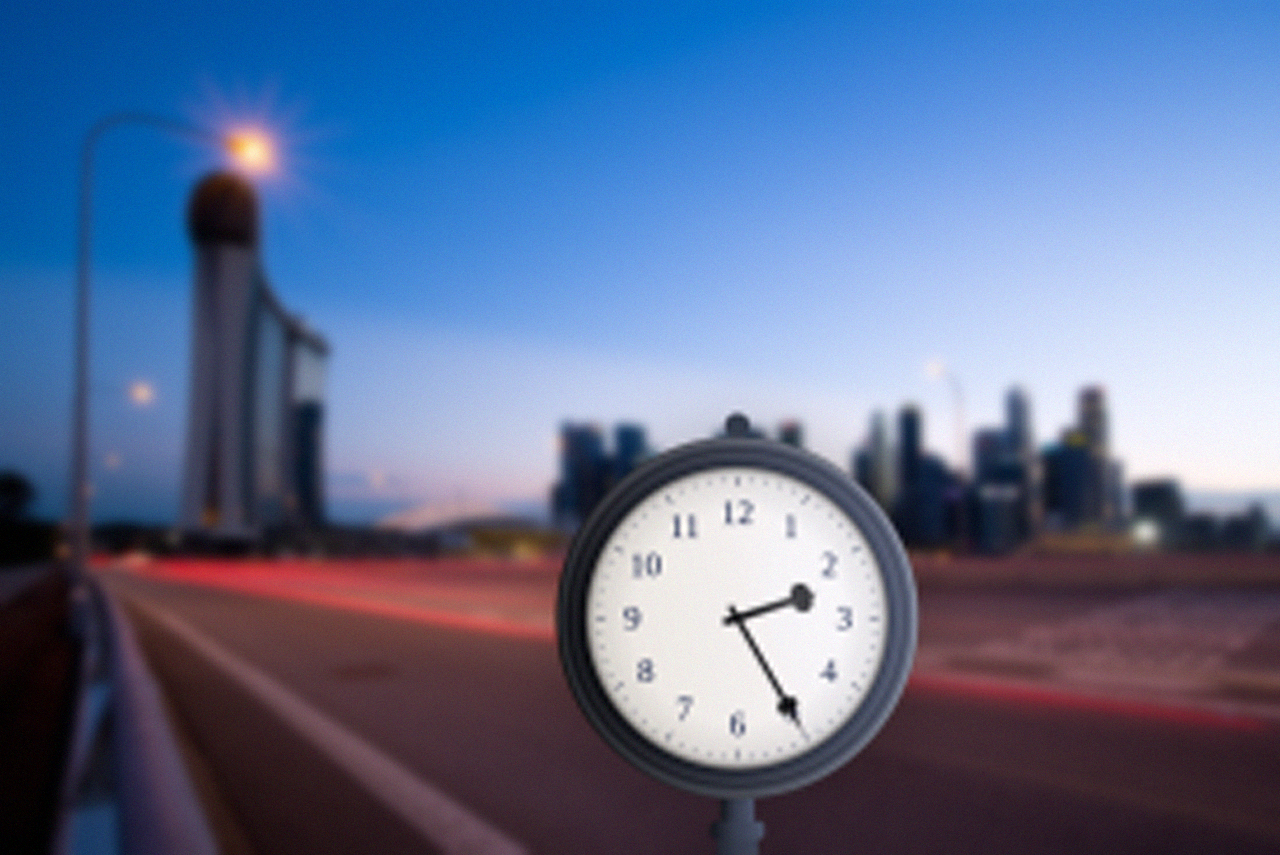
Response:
2.25
